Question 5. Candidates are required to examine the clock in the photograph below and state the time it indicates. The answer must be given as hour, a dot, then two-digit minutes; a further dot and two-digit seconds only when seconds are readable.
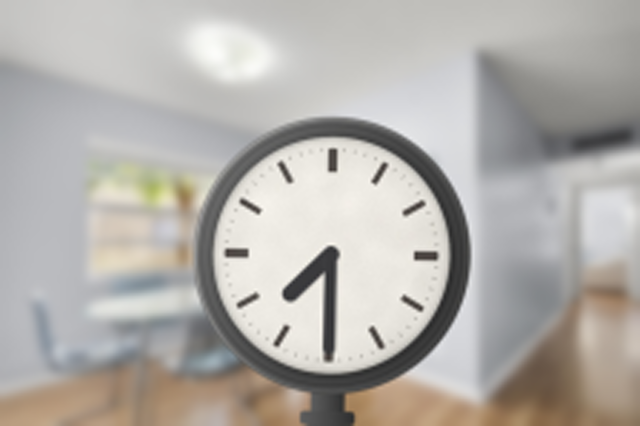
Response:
7.30
